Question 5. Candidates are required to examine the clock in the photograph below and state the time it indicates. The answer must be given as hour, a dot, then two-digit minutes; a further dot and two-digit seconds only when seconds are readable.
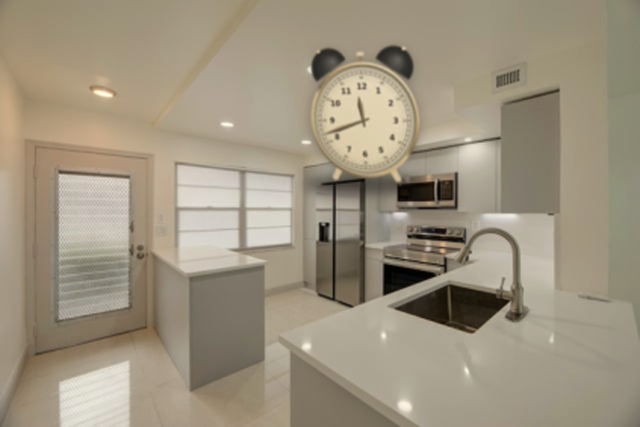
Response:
11.42
